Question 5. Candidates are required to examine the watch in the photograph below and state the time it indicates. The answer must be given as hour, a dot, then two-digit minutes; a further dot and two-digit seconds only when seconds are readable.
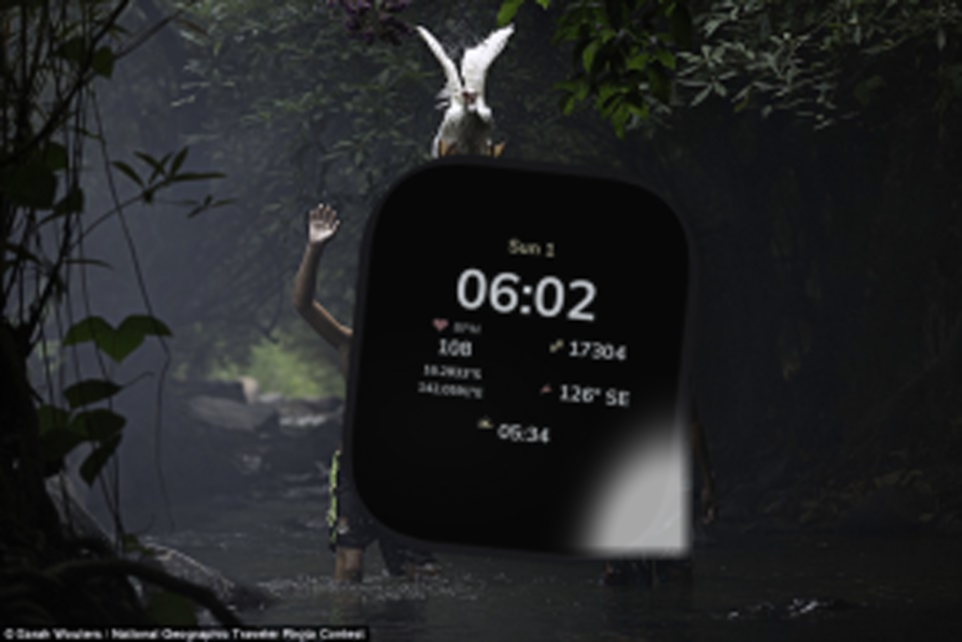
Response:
6.02
